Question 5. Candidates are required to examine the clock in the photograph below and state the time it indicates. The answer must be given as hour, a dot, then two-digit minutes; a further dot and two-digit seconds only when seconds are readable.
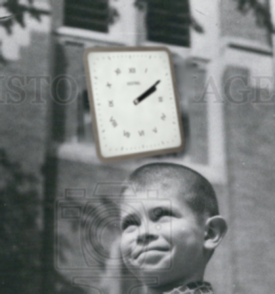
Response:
2.10
